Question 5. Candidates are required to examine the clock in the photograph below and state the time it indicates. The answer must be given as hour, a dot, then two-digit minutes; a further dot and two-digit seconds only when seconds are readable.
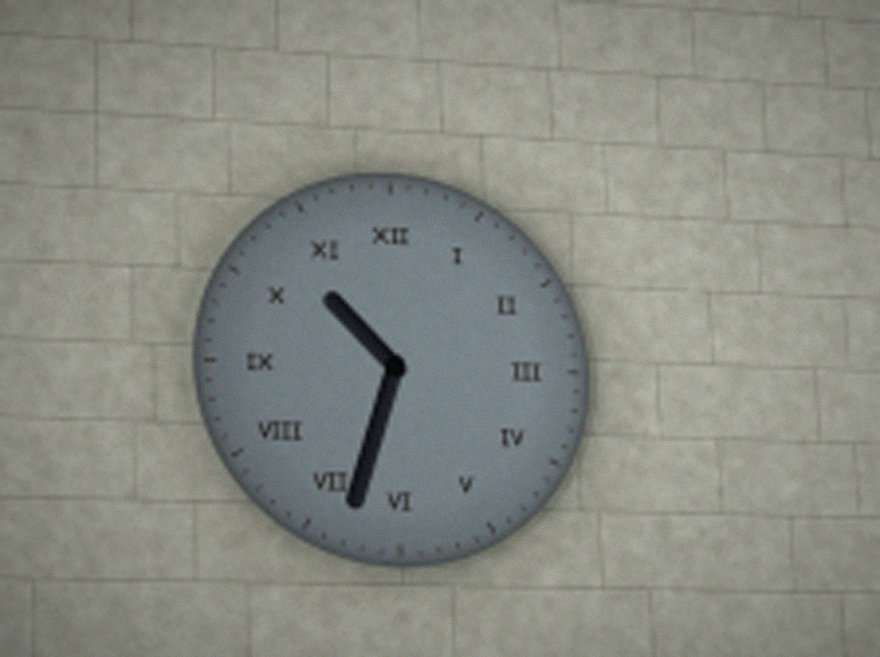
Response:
10.33
